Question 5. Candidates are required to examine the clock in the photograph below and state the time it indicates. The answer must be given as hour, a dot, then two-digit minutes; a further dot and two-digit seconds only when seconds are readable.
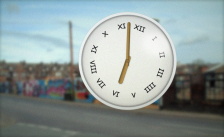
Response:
5.57
